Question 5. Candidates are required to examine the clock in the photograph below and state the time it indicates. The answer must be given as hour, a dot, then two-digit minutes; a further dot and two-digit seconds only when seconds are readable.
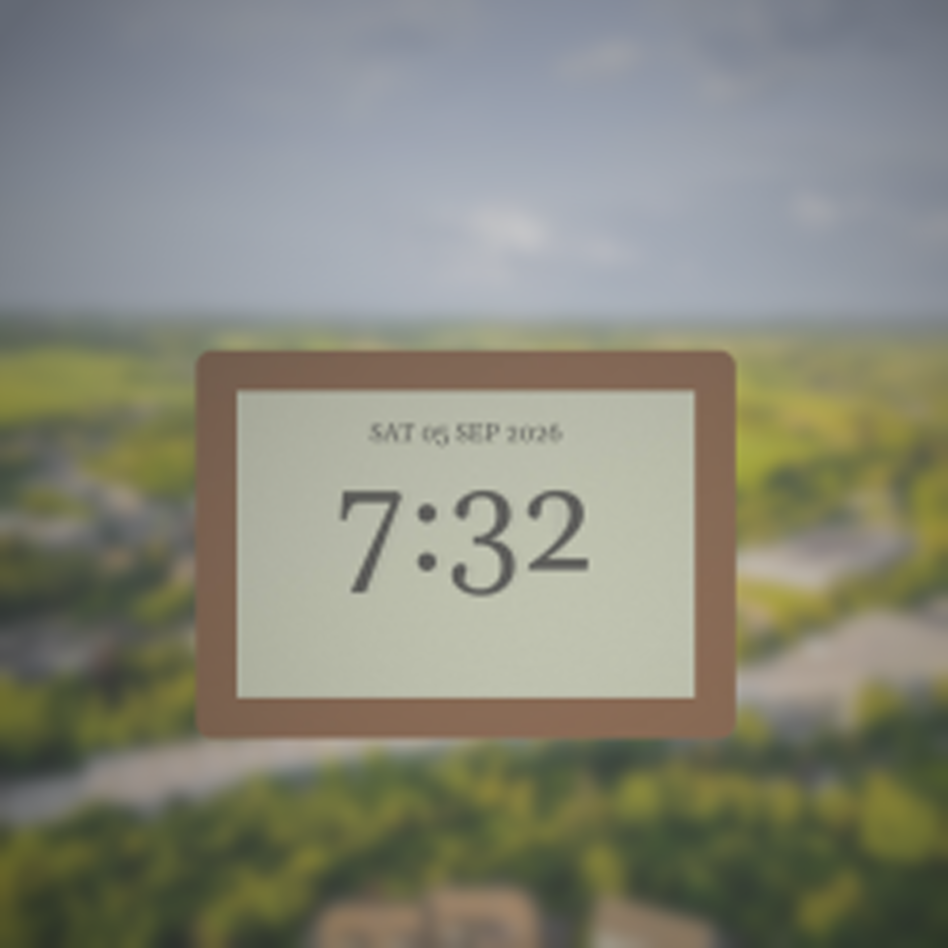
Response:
7.32
